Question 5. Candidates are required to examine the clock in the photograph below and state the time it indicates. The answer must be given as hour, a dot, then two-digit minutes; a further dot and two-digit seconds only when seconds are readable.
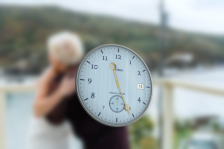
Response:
11.26
